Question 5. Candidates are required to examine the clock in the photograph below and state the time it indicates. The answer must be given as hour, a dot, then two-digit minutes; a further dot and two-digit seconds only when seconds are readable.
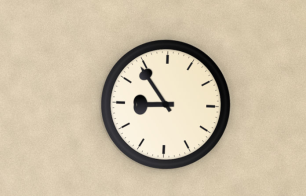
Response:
8.54
